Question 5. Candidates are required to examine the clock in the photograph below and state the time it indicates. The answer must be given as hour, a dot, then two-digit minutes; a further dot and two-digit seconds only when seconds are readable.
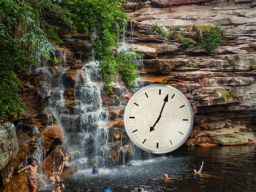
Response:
7.03
